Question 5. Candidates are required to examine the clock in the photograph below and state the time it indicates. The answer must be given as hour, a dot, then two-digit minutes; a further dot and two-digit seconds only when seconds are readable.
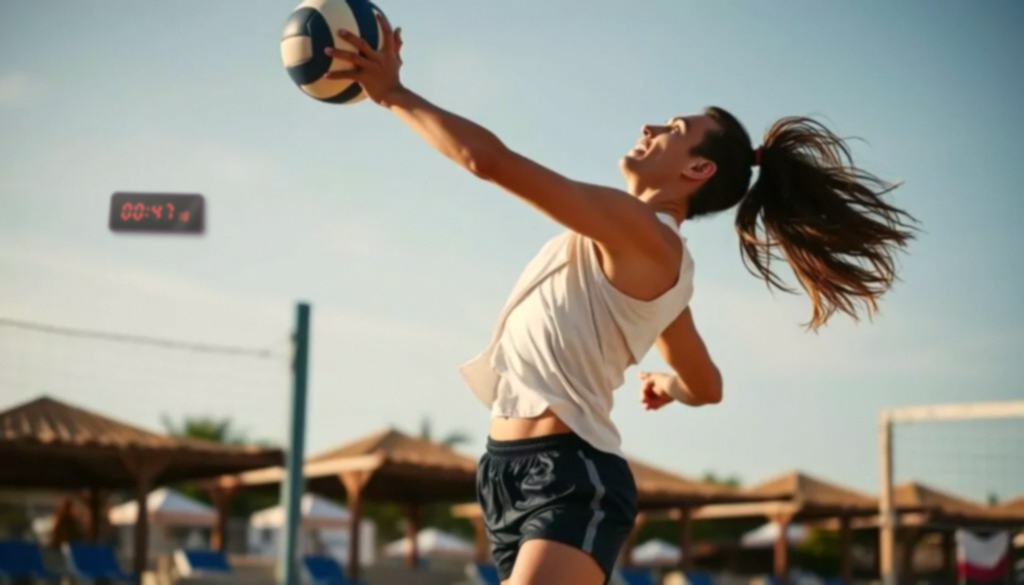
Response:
0.47
